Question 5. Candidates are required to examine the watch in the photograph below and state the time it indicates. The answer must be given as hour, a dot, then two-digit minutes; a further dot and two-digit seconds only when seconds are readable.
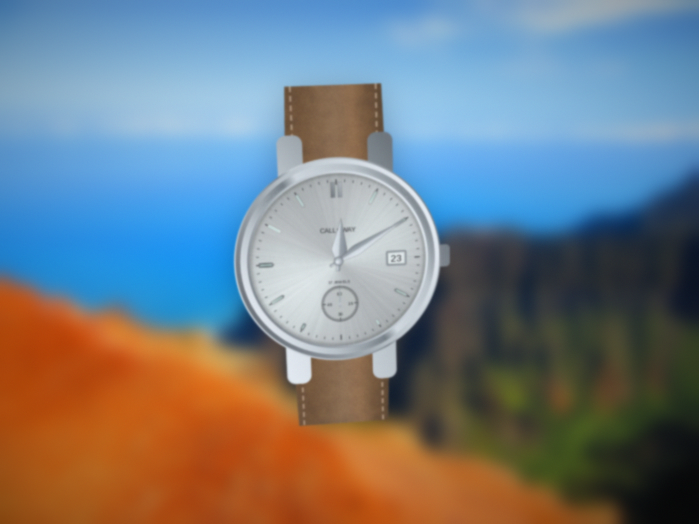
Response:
12.10
